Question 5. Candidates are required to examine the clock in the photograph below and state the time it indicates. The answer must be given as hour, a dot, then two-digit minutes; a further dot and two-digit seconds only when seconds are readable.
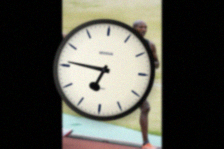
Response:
6.46
